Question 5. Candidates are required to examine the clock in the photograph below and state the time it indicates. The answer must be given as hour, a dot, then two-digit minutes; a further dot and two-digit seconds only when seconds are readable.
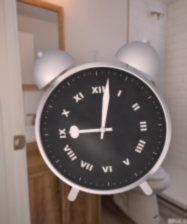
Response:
9.02
